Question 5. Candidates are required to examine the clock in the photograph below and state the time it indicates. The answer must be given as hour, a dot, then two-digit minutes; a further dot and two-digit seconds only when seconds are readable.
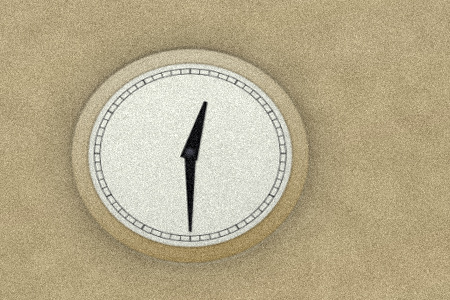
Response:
12.30
